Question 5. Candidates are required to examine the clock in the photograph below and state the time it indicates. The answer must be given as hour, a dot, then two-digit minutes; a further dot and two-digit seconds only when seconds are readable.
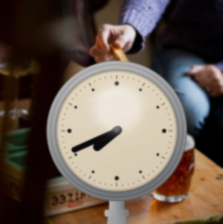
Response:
7.41
